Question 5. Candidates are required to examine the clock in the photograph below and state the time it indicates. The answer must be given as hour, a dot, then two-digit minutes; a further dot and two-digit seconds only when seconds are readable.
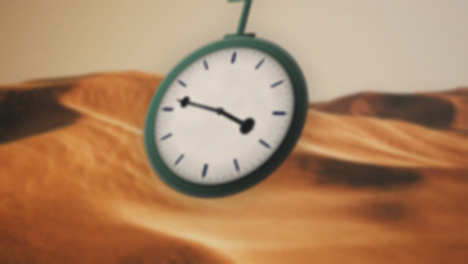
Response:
3.47
